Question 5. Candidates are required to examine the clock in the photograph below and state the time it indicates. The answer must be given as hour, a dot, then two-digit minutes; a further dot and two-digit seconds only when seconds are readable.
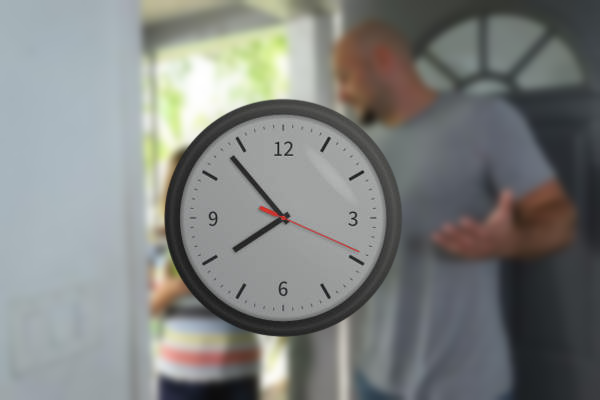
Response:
7.53.19
